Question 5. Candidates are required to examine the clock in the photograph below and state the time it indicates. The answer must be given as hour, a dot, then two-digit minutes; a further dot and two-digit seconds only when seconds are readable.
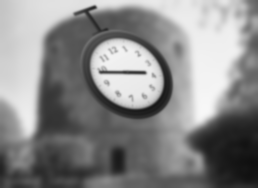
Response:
3.49
